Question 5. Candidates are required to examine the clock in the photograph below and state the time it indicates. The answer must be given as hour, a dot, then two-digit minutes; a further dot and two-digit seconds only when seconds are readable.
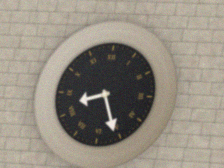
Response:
8.26
